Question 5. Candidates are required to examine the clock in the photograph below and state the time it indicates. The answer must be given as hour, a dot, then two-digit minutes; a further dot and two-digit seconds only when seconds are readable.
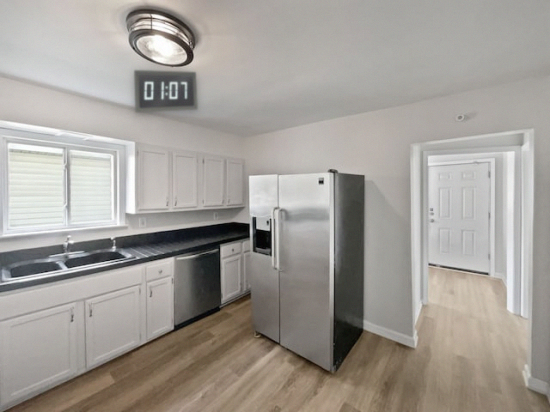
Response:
1.07
